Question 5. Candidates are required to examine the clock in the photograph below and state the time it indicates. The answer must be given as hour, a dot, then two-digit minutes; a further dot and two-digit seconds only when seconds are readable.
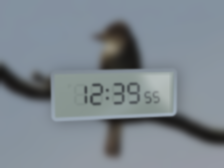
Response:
12.39.55
